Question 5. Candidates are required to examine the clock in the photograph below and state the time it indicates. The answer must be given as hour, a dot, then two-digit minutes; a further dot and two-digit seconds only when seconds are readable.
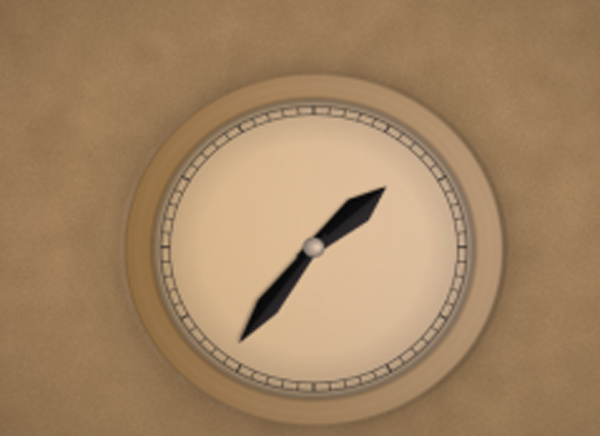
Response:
1.36
